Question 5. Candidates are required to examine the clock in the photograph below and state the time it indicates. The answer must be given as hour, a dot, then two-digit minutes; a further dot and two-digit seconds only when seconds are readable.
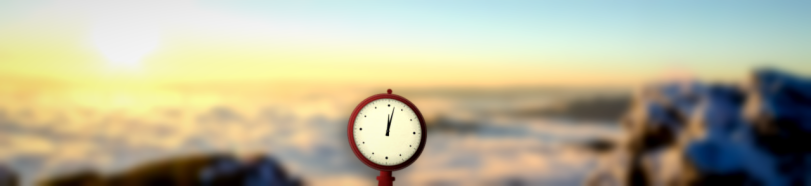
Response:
12.02
